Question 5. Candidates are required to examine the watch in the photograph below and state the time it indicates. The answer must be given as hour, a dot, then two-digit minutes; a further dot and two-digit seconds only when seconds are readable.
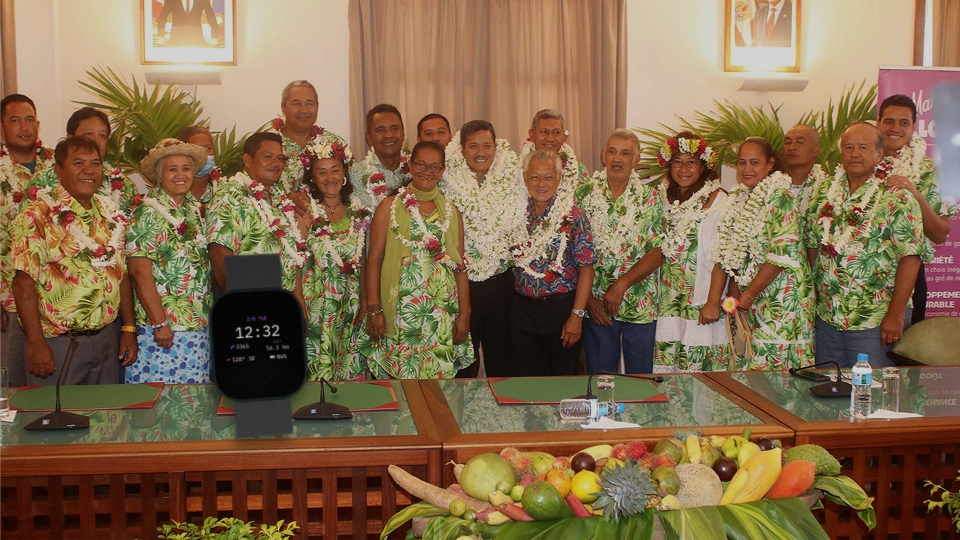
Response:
12.32
